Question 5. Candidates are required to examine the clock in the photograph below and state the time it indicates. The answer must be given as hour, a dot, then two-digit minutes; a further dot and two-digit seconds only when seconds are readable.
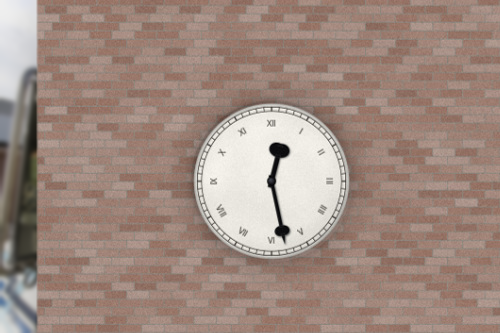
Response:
12.28
